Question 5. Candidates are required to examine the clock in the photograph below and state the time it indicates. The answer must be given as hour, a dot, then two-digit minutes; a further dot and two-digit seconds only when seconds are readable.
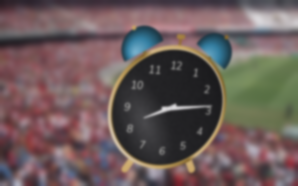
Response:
8.14
